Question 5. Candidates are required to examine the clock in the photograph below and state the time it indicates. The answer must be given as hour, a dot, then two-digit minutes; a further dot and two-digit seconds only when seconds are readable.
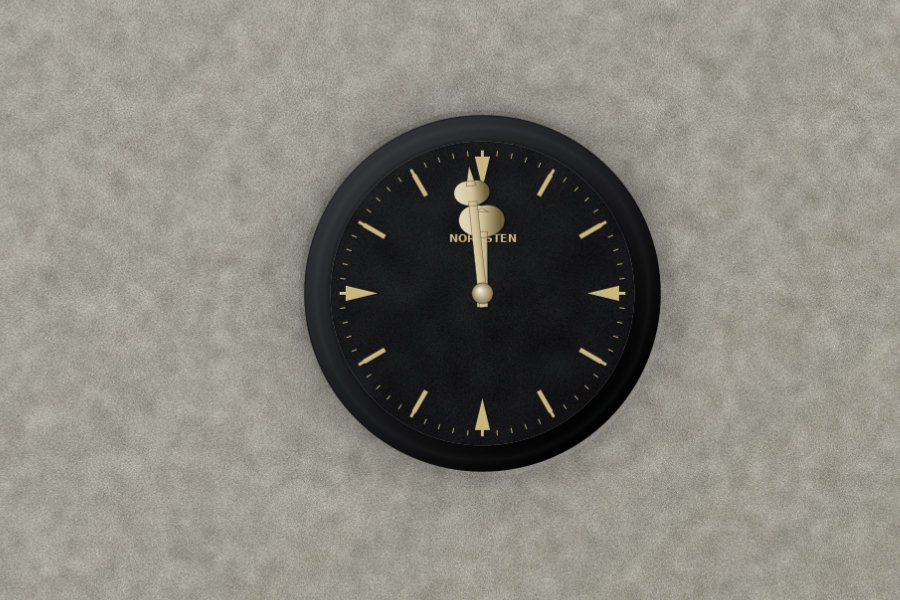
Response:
11.59
